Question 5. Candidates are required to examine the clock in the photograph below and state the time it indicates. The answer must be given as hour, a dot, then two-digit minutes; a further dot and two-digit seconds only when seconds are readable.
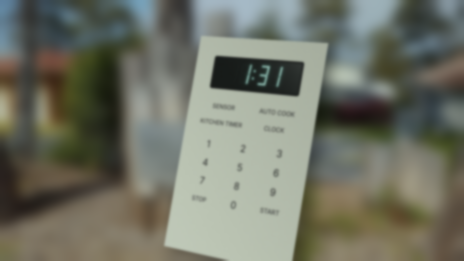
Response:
1.31
